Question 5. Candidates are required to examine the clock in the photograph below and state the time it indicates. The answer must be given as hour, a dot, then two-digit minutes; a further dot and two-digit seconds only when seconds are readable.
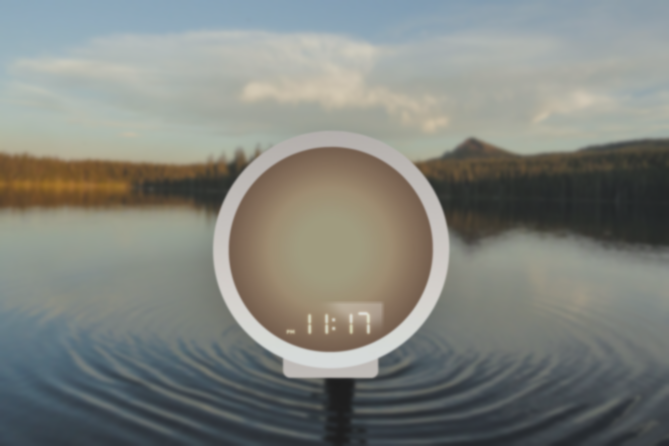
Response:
11.17
